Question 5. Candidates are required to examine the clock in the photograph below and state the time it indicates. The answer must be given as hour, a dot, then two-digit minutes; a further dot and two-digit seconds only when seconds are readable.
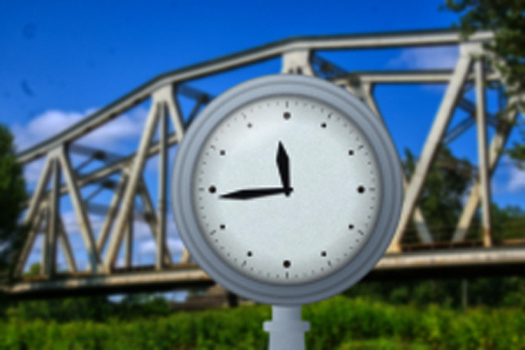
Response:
11.44
